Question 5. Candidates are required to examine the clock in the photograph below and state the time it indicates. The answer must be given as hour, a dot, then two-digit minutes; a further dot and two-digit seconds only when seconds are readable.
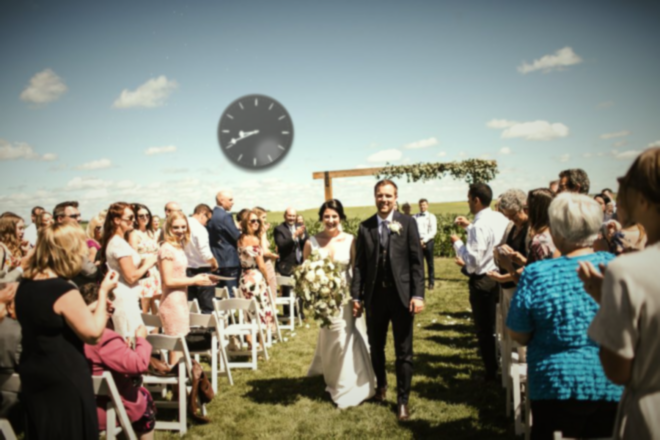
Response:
8.41
